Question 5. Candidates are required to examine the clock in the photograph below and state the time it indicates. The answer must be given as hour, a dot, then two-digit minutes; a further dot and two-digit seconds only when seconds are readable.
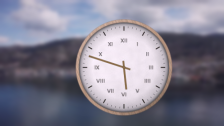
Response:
5.48
